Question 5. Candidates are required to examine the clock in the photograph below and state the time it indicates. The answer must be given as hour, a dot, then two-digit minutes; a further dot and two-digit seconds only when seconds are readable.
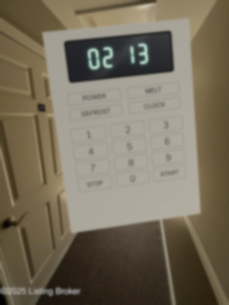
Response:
2.13
